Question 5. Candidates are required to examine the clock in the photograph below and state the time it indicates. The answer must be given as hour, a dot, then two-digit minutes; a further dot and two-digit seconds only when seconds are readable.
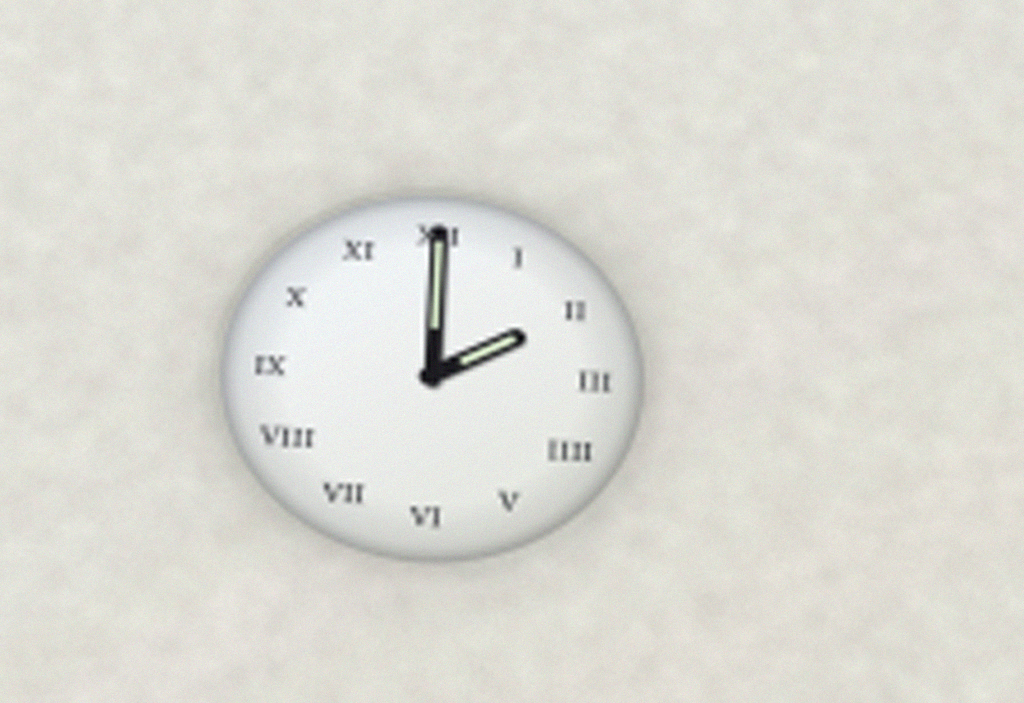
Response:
2.00
